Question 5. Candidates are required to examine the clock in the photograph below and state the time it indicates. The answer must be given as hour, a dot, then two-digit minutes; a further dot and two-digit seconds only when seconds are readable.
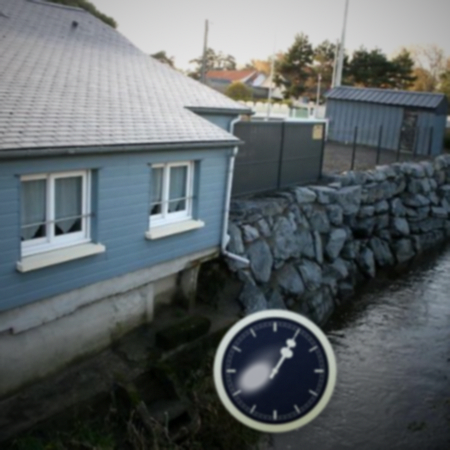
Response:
1.05
